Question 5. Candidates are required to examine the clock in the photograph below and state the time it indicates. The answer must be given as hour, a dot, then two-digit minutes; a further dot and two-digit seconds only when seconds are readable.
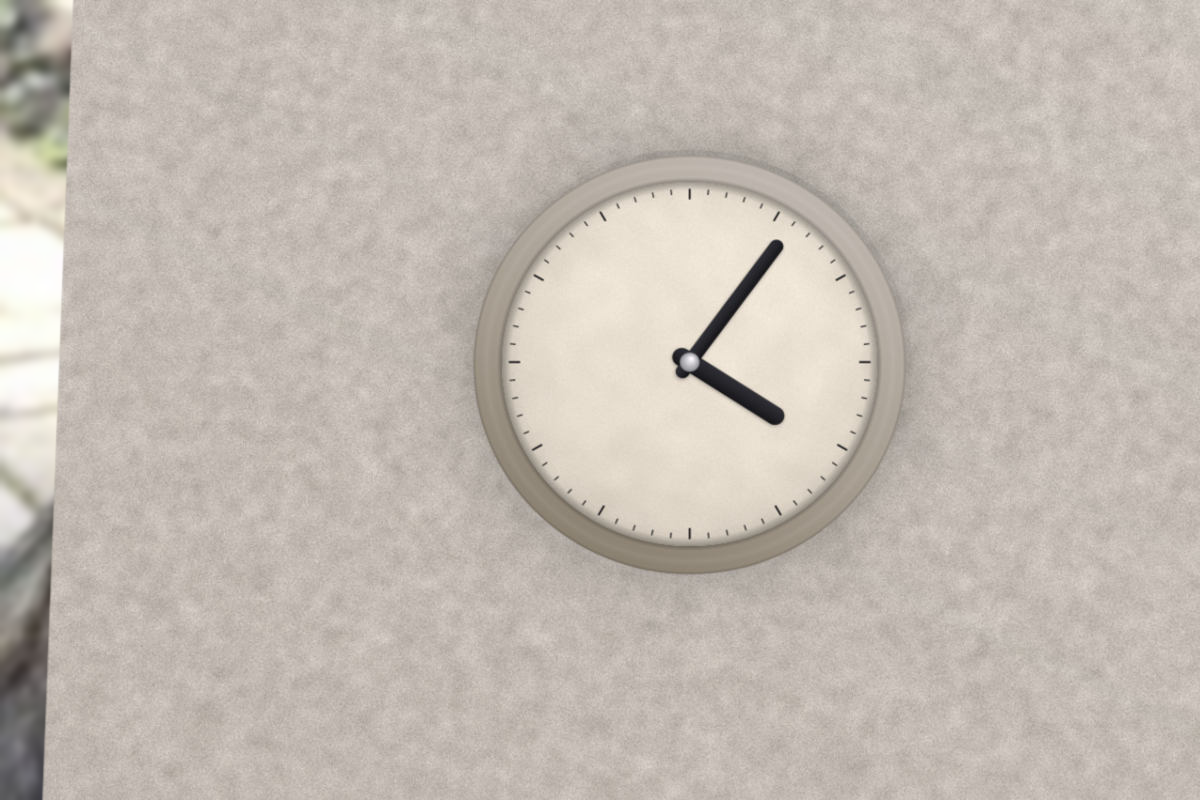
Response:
4.06
